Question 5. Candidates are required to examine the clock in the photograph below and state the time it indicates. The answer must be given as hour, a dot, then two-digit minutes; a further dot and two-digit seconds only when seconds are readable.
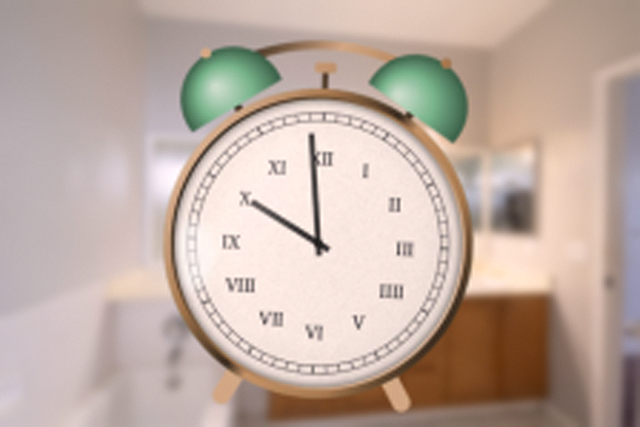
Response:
9.59
